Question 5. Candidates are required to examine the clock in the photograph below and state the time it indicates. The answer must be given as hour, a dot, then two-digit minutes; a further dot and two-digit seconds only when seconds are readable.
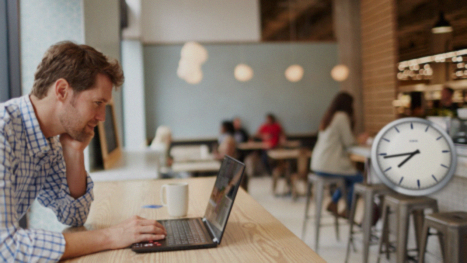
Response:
7.44
